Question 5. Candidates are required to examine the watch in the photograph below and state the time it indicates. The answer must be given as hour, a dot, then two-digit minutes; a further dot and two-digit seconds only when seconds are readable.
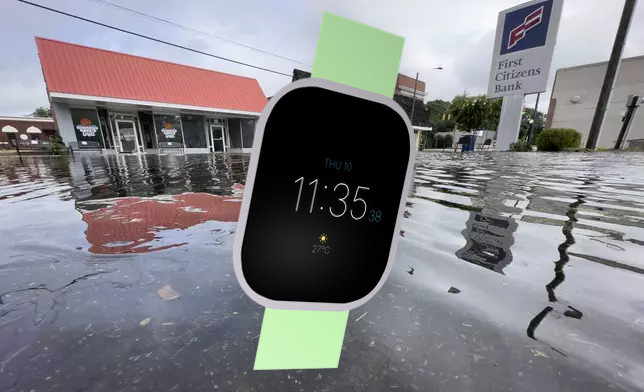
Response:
11.35.38
